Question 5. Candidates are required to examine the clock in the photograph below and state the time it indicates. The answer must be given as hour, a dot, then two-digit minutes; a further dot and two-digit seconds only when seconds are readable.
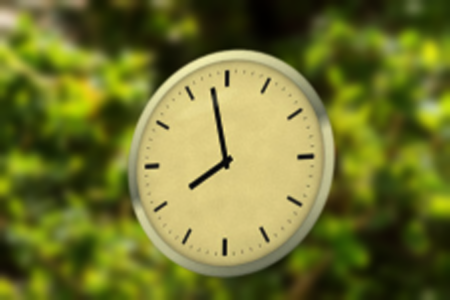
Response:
7.58
